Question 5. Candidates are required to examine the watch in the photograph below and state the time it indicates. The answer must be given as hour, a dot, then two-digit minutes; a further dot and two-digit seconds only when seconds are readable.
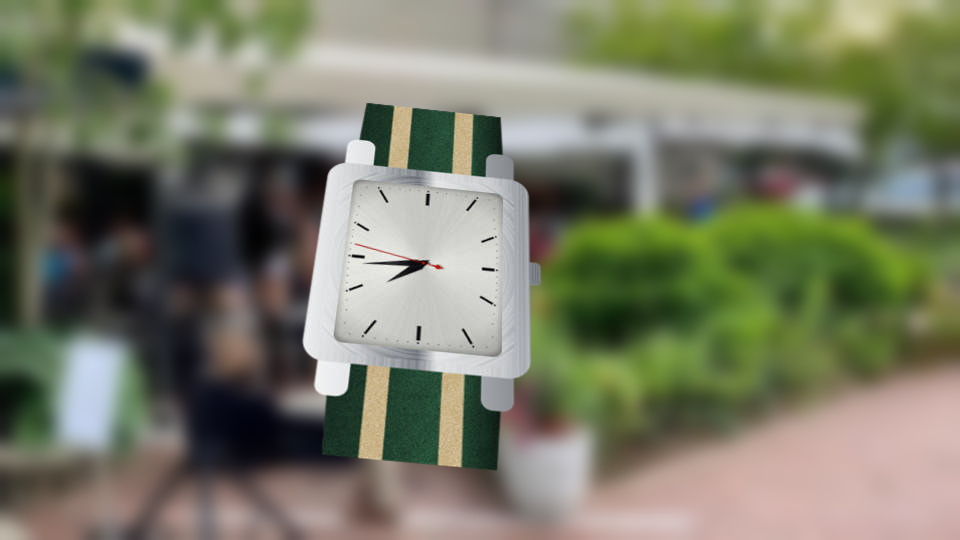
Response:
7.43.47
